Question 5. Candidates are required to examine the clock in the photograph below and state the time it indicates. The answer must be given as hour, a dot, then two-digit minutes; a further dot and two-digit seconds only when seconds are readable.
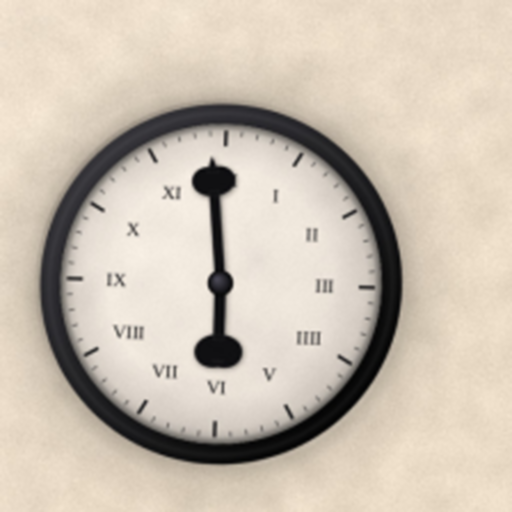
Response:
5.59
